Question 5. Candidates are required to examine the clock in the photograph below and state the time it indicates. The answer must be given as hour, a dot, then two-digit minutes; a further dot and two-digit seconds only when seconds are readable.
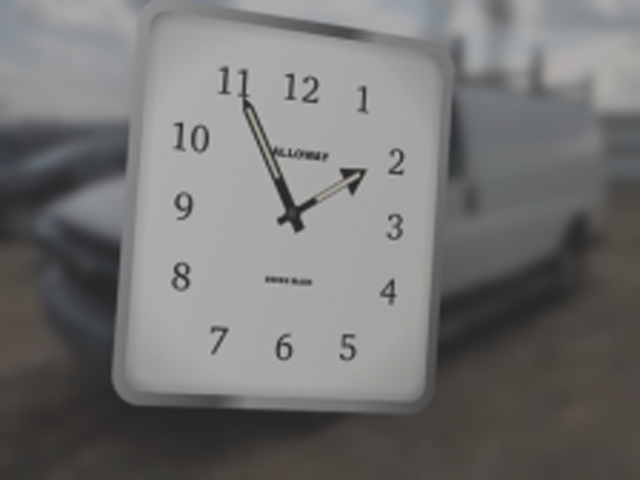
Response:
1.55
